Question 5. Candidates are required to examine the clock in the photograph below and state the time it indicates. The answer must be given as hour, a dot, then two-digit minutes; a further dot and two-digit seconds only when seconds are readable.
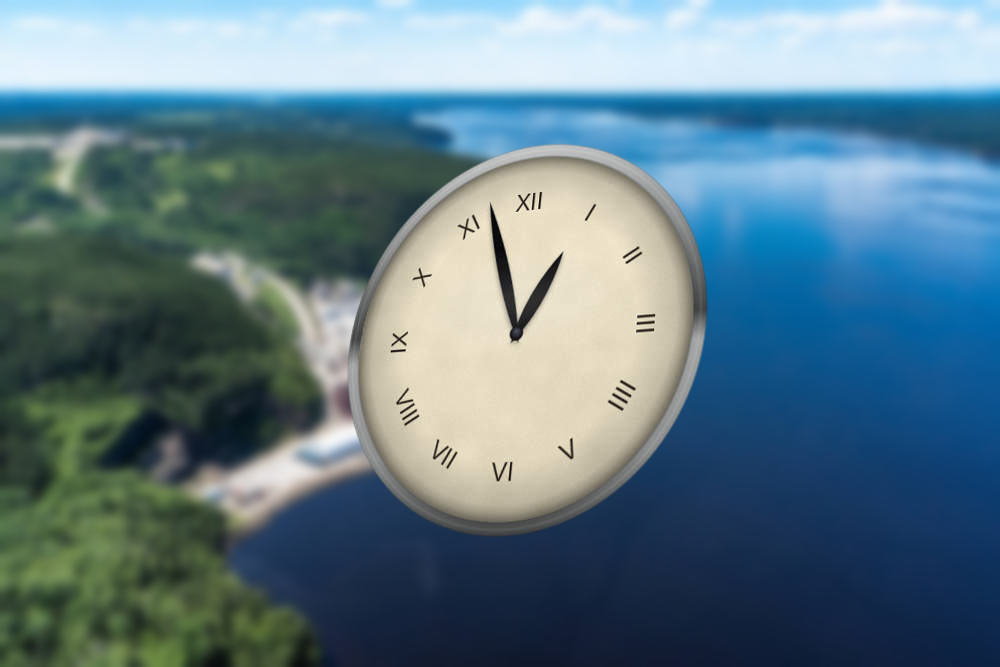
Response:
12.57
